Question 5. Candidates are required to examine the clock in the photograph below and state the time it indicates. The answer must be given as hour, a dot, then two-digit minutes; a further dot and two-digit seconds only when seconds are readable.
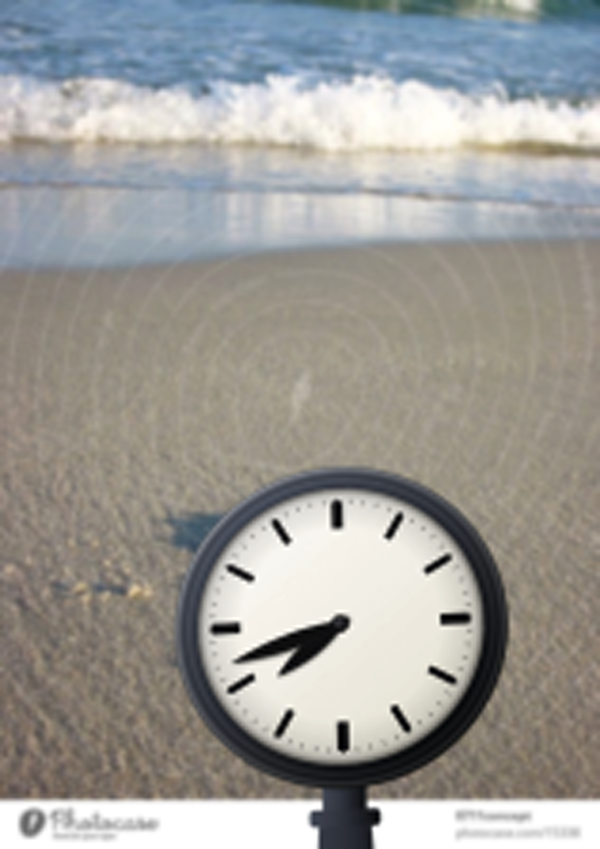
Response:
7.42
